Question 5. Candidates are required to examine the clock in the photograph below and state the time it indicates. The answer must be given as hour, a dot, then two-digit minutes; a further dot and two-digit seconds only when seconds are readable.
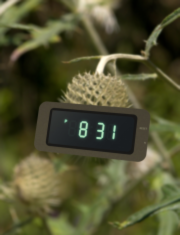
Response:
8.31
